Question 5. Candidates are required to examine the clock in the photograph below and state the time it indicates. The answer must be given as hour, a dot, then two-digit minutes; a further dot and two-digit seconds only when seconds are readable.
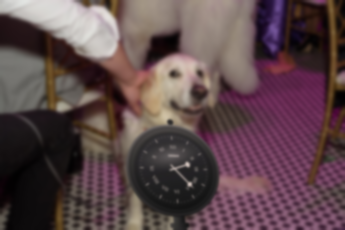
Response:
2.23
